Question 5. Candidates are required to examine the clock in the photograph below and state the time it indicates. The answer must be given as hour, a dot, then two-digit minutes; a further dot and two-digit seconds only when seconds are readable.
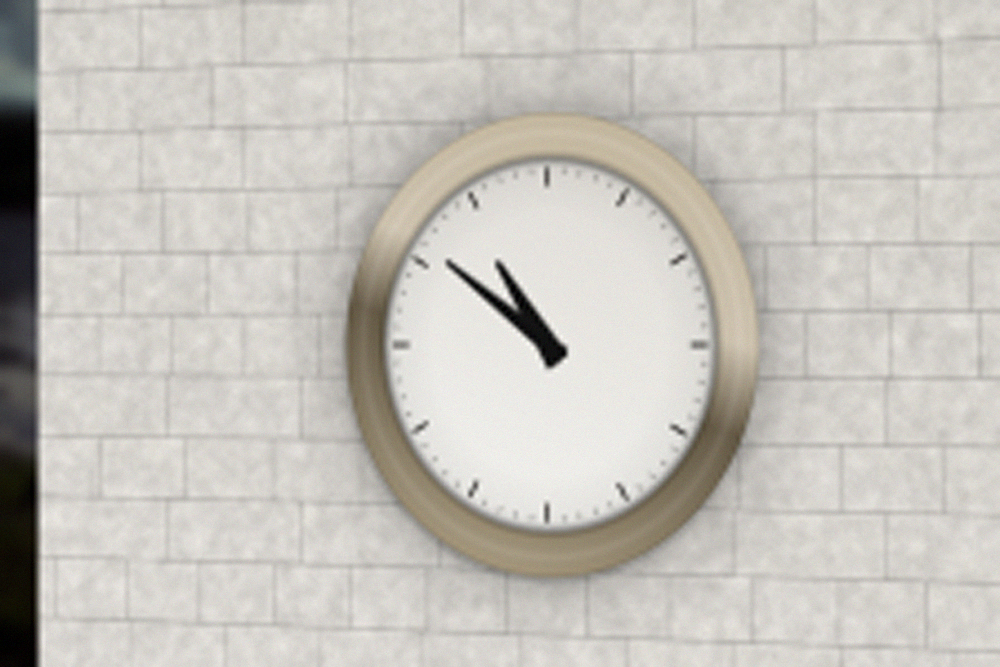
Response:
10.51
